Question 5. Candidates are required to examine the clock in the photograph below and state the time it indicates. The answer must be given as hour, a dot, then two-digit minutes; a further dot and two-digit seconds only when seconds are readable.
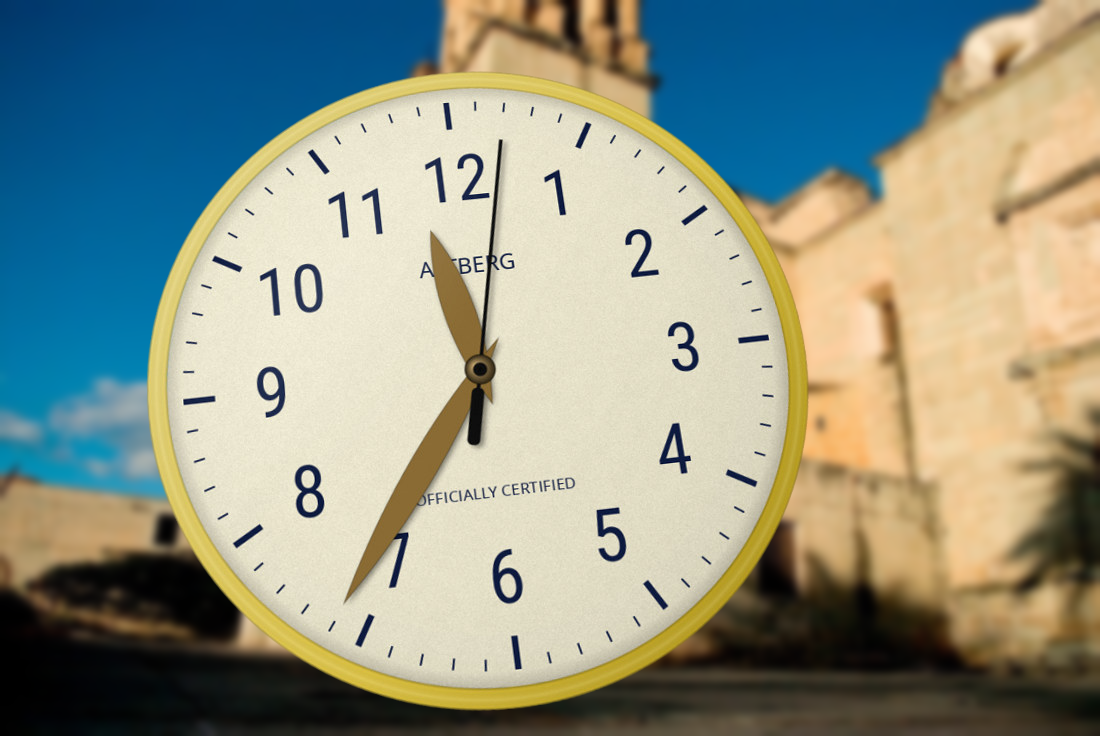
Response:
11.36.02
